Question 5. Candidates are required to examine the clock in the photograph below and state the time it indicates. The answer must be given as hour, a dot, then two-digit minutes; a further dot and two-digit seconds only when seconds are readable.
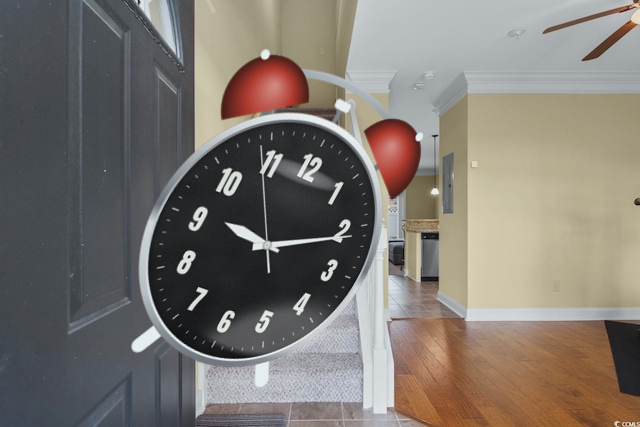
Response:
9.10.54
